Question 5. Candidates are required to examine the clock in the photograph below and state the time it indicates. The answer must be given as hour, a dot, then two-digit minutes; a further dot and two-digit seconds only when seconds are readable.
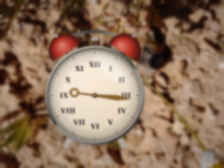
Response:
9.16
